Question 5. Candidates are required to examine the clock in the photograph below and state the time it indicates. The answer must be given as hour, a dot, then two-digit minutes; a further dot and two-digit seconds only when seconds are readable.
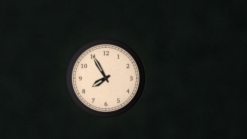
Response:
7.55
